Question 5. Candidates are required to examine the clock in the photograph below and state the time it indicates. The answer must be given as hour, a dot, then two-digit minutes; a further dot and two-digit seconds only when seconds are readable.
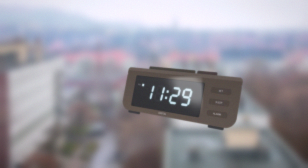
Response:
11.29
